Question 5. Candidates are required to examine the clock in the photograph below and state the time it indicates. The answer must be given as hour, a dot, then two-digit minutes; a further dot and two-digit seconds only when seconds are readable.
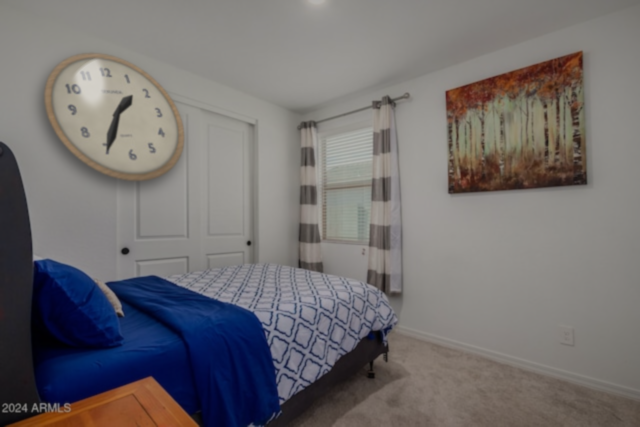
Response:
1.35
